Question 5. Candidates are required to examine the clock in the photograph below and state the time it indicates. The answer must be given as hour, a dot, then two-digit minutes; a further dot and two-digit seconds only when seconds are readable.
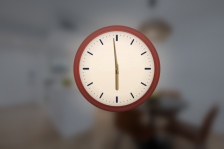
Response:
5.59
